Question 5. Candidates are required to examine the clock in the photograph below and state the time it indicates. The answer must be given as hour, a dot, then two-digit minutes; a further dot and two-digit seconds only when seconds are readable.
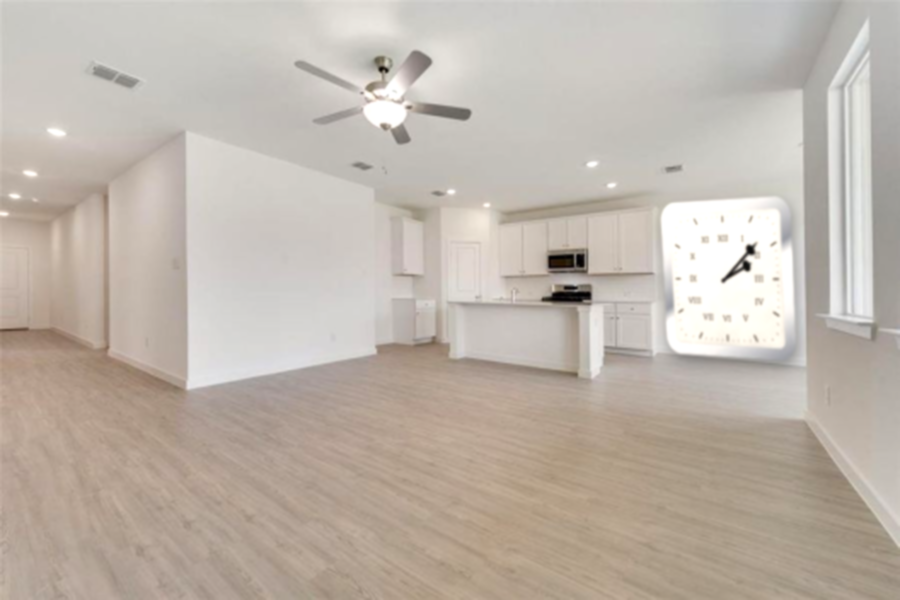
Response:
2.08
